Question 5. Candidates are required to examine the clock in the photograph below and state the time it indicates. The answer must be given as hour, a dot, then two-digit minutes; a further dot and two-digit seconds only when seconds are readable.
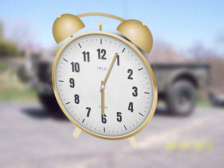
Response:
6.04
